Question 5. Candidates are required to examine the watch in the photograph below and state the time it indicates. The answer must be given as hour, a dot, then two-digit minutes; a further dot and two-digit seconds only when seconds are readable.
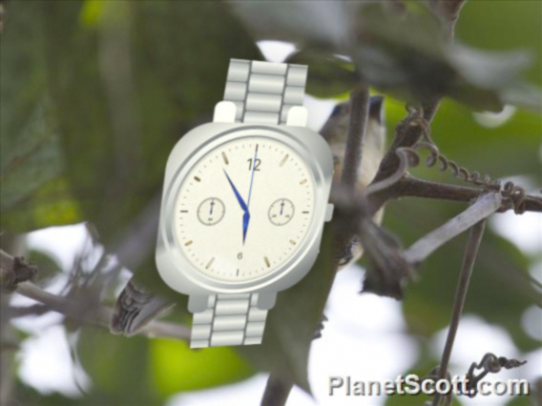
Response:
5.54
